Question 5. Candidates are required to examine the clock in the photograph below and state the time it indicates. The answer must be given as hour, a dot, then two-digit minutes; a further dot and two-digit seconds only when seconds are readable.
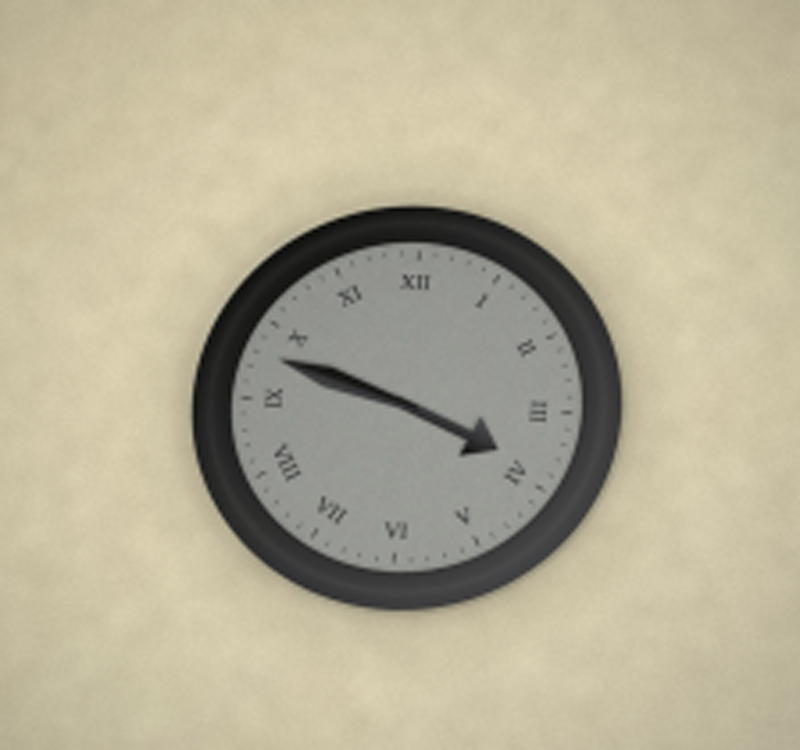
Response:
3.48
